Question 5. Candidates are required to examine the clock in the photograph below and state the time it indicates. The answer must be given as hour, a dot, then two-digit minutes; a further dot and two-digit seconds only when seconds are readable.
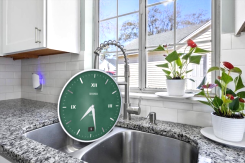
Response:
7.28
